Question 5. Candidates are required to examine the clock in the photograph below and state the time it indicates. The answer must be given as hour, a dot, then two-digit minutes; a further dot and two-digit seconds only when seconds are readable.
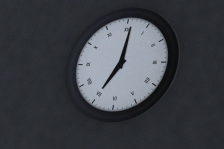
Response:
7.01
